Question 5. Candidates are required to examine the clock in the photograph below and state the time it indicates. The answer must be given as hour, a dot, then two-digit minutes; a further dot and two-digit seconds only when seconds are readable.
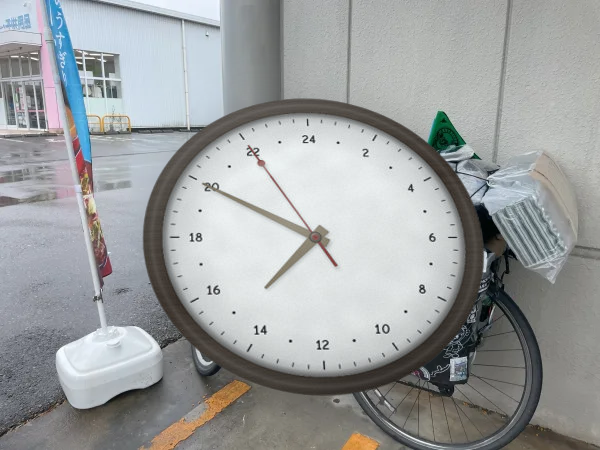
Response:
14.49.55
